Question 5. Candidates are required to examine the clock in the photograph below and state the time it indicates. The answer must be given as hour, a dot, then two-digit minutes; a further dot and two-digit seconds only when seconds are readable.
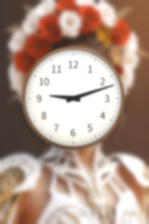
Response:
9.12
